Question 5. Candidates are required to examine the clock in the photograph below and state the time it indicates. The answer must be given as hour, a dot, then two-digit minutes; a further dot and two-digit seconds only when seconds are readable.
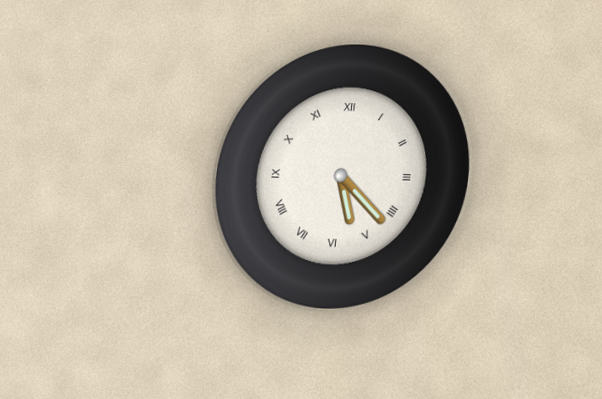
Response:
5.22
